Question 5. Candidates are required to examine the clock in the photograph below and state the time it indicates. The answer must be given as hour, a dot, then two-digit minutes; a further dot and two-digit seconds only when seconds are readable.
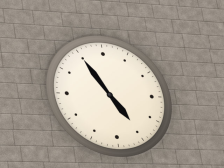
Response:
4.55
